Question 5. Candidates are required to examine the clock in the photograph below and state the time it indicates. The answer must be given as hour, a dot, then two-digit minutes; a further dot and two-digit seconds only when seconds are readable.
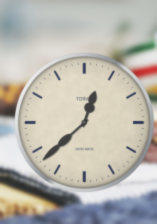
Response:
12.38
